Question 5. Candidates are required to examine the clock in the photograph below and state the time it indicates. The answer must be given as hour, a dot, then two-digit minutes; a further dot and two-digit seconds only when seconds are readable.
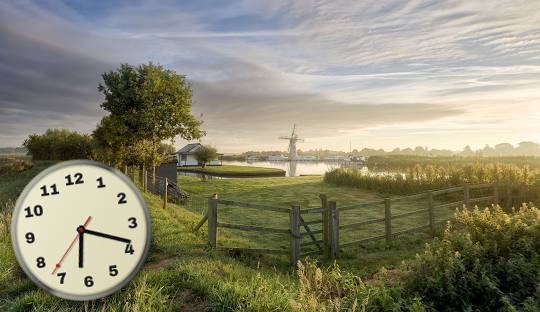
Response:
6.18.37
